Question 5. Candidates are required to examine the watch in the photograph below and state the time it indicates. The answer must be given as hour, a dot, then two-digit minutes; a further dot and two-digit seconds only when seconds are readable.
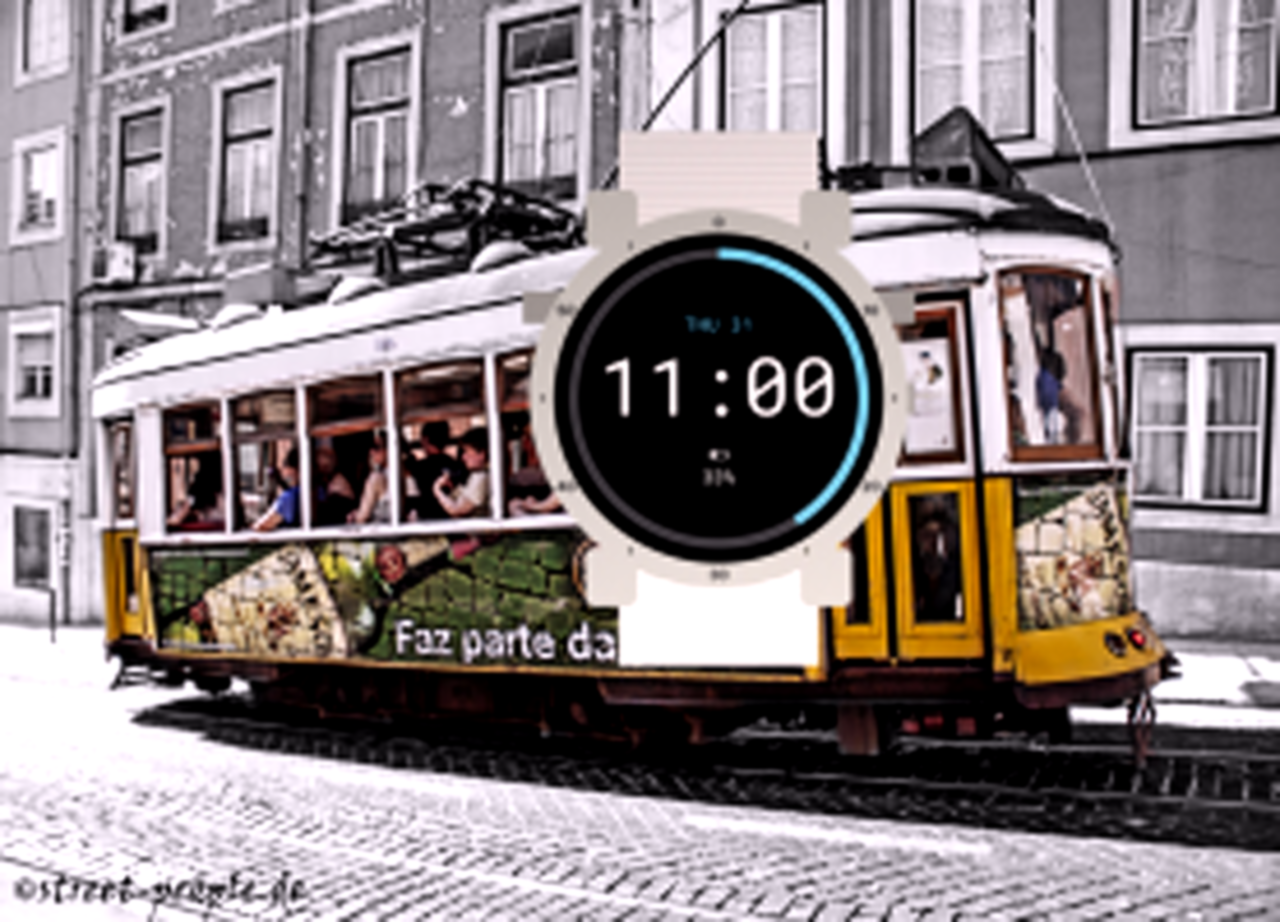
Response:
11.00
